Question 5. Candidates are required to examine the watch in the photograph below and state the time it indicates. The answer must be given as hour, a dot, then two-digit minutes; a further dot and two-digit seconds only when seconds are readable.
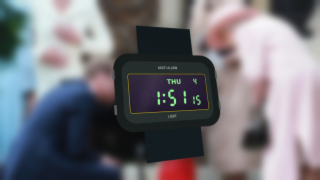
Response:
1.51.15
